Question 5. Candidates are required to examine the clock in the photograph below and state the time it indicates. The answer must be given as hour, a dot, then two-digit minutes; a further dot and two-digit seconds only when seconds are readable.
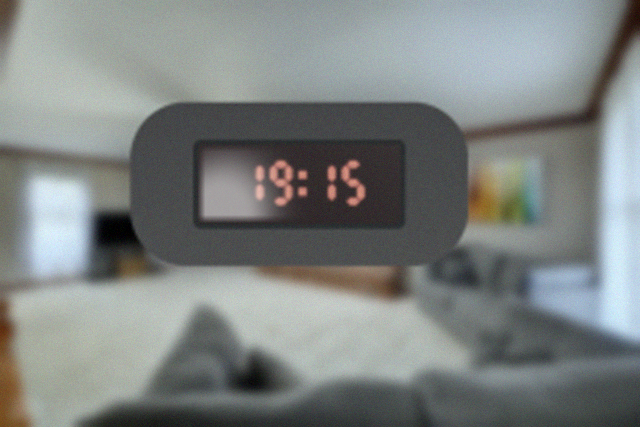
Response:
19.15
